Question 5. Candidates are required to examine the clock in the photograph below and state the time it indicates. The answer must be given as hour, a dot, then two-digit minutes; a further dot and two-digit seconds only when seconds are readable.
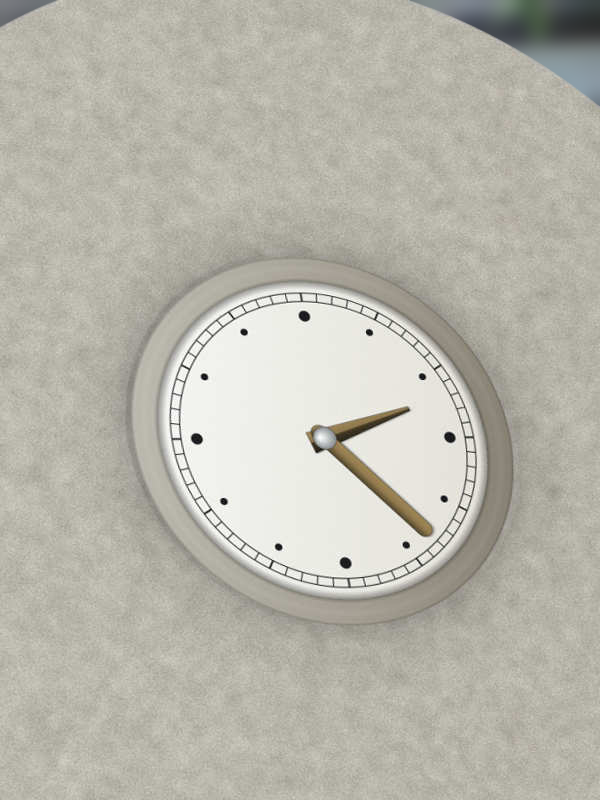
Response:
2.23
